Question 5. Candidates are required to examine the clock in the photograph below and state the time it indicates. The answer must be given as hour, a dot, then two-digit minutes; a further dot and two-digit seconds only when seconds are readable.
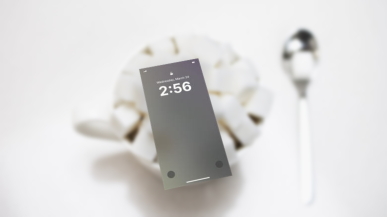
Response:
2.56
